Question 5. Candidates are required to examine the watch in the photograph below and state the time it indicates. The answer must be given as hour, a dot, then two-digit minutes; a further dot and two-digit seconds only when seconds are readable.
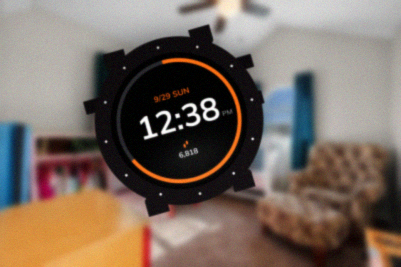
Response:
12.38
